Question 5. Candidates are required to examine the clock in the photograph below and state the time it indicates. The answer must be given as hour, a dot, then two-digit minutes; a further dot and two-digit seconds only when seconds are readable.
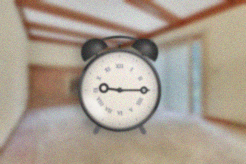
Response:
9.15
